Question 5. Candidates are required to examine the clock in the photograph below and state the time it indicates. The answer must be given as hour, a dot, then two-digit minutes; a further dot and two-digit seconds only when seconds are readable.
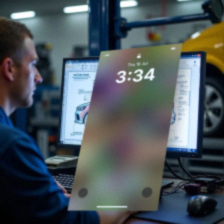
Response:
3.34
